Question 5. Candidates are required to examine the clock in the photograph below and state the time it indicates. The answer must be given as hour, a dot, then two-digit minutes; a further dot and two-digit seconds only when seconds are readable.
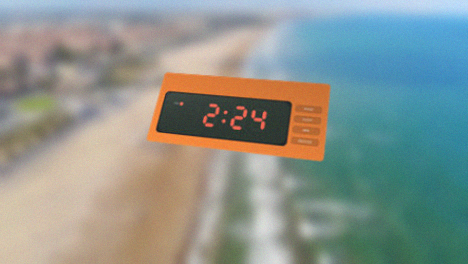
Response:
2.24
